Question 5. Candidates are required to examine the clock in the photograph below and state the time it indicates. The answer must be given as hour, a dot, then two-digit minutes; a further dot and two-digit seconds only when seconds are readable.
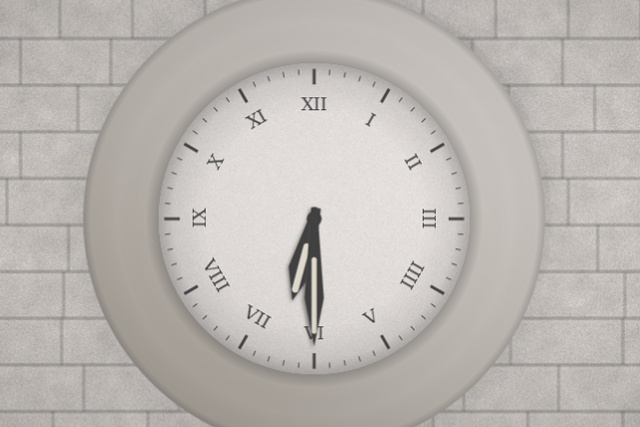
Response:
6.30
